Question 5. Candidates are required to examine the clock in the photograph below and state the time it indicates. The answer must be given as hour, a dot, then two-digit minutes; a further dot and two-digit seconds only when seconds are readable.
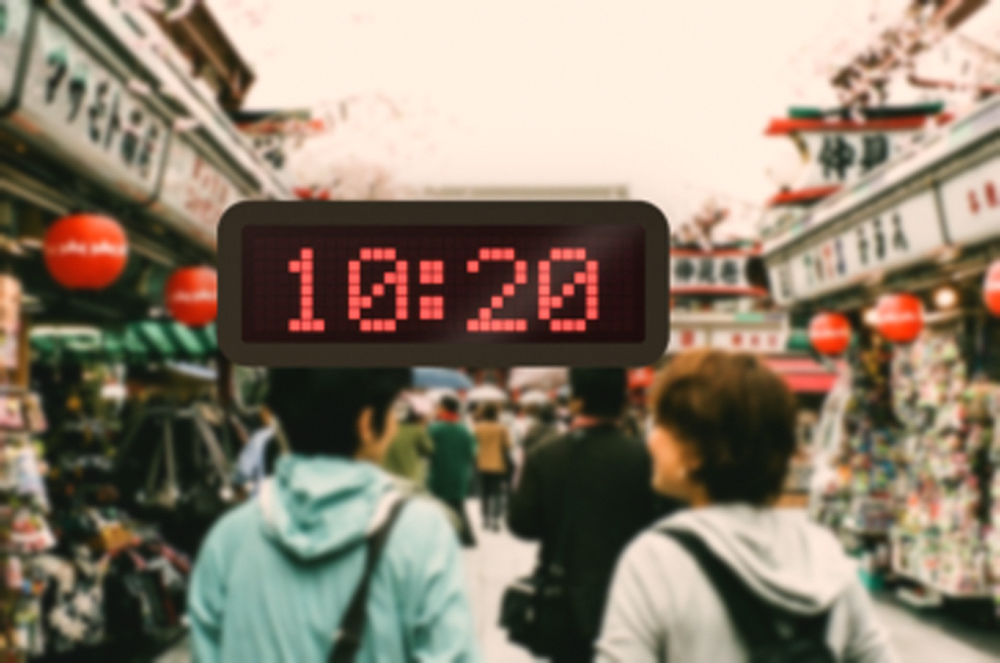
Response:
10.20
